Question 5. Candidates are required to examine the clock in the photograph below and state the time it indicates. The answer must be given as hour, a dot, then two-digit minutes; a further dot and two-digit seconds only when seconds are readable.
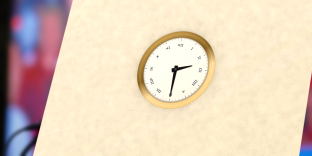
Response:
2.30
